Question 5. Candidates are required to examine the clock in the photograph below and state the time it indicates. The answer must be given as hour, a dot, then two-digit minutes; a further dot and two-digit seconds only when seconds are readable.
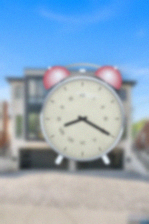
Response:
8.20
